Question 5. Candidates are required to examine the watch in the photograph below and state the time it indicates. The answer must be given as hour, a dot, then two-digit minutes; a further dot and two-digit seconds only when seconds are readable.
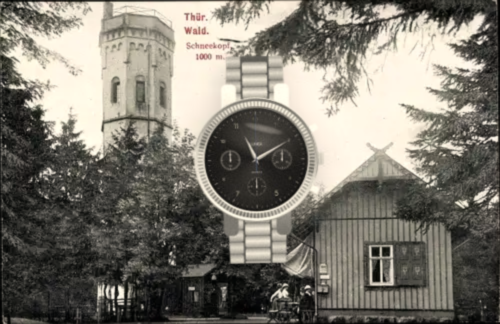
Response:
11.10
